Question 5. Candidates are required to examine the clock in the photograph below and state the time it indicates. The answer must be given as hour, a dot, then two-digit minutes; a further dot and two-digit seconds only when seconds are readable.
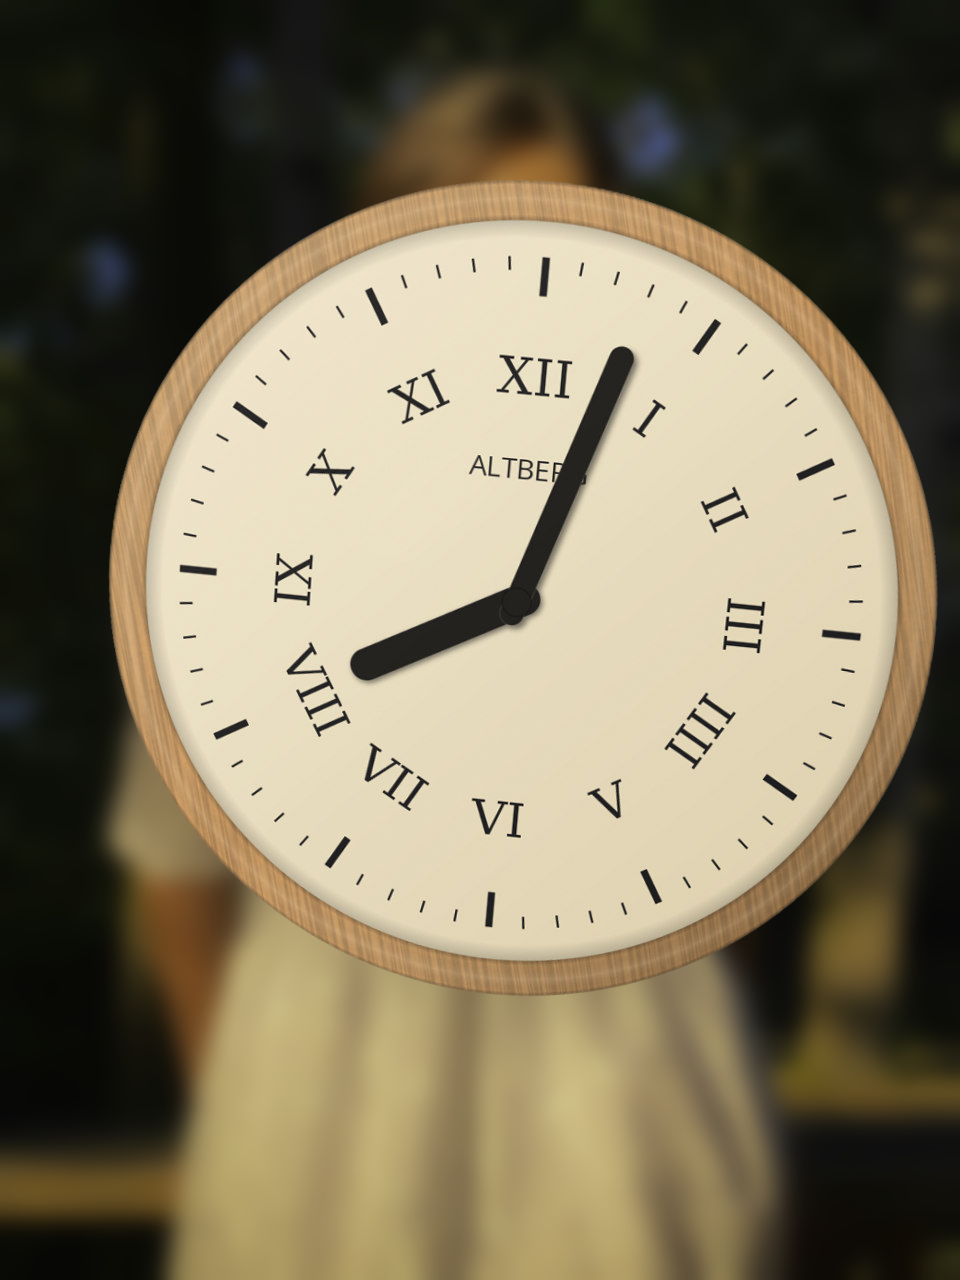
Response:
8.03
